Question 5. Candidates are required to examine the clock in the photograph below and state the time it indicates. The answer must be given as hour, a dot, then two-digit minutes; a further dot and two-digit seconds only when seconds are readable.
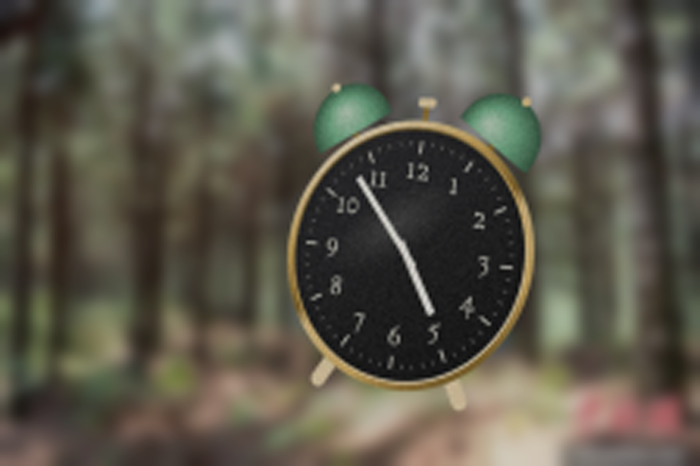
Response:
4.53
